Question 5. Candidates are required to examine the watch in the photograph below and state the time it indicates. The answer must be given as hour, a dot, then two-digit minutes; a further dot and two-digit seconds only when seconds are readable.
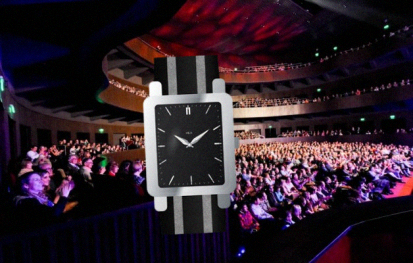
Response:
10.09
